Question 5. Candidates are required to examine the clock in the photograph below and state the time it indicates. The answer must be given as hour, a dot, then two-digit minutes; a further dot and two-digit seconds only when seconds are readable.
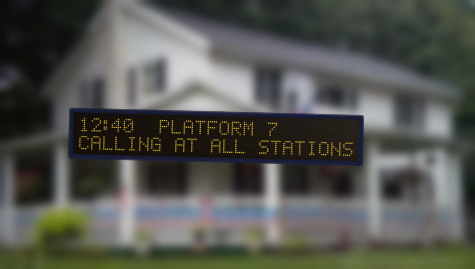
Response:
12.40
